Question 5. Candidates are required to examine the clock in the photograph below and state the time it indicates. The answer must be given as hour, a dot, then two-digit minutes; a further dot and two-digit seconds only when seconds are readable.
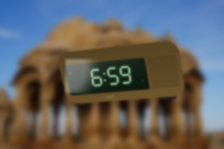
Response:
6.59
